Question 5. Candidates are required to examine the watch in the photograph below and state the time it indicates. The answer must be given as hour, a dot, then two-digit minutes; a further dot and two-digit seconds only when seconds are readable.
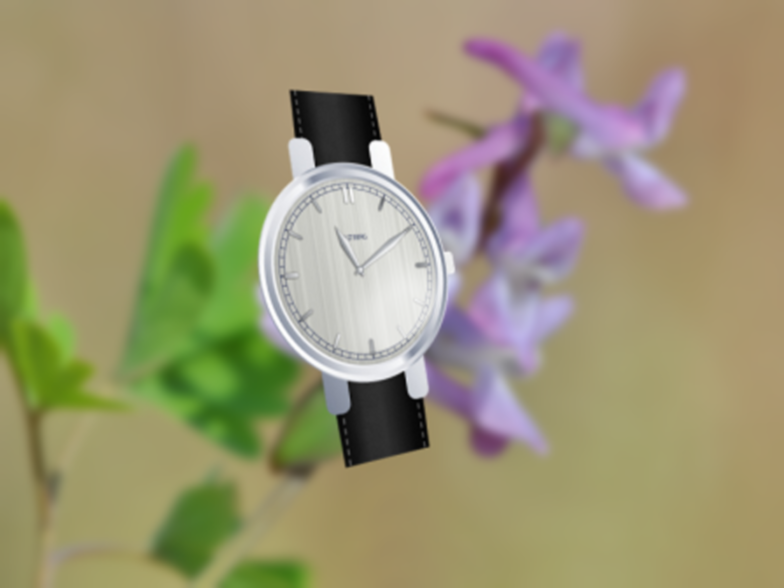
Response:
11.10
